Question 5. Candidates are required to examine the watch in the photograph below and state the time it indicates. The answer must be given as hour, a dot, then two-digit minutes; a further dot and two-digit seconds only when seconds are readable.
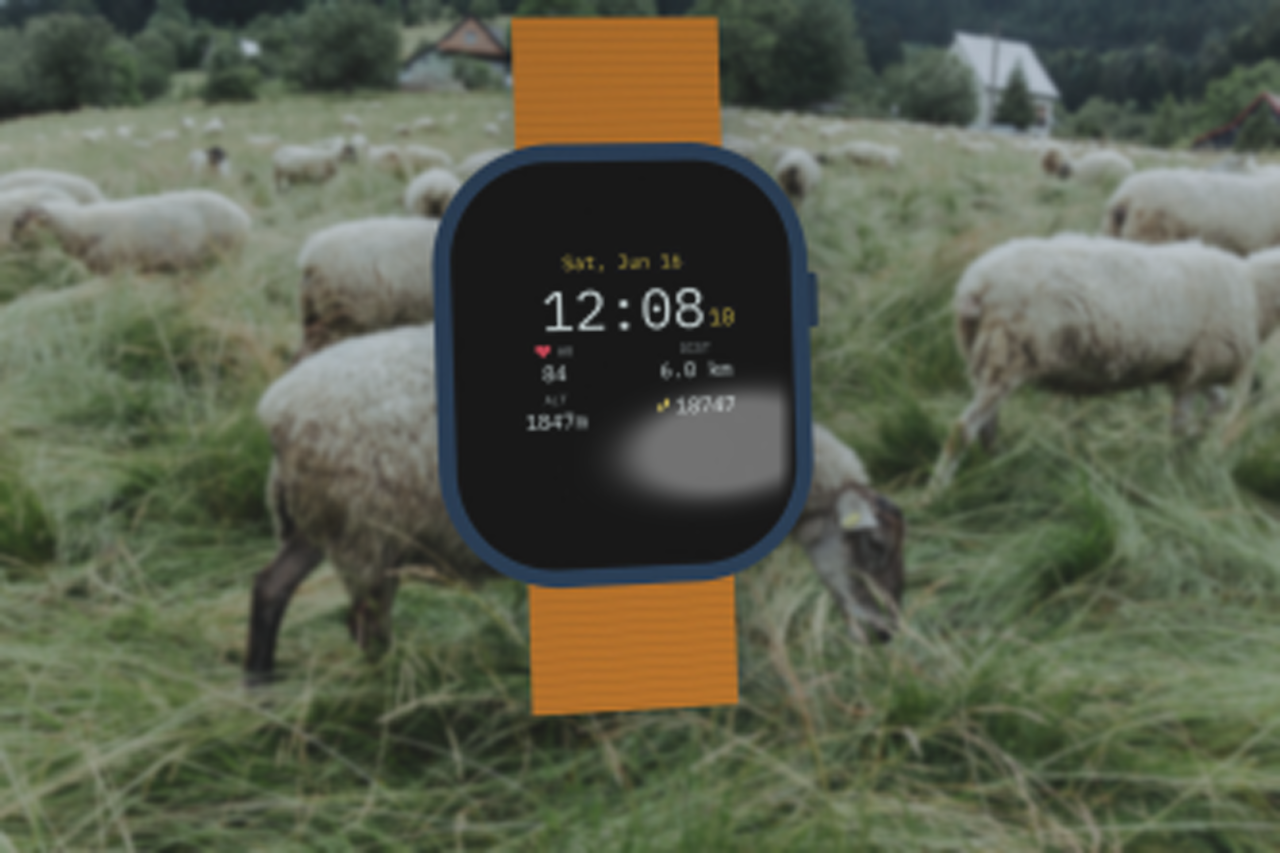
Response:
12.08
